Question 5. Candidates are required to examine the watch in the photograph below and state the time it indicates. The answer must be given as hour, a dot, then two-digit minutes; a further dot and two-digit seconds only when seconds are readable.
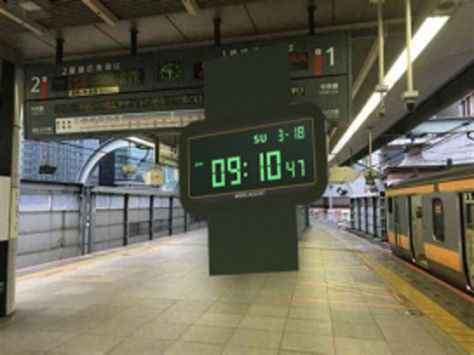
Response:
9.10.47
